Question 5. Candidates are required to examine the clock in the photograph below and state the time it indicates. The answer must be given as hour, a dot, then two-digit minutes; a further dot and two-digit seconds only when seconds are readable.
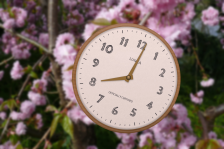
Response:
8.01
